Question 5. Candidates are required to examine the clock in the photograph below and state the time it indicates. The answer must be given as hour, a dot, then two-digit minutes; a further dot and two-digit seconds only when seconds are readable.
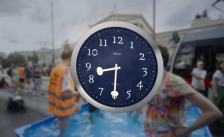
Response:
8.30
